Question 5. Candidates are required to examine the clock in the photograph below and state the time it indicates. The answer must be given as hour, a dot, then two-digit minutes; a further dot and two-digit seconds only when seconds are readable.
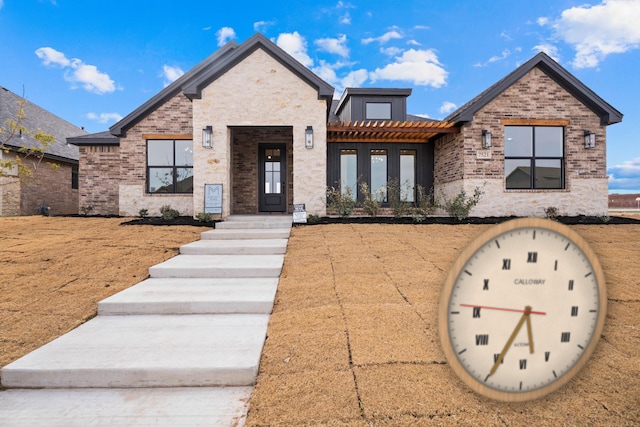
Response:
5.34.46
